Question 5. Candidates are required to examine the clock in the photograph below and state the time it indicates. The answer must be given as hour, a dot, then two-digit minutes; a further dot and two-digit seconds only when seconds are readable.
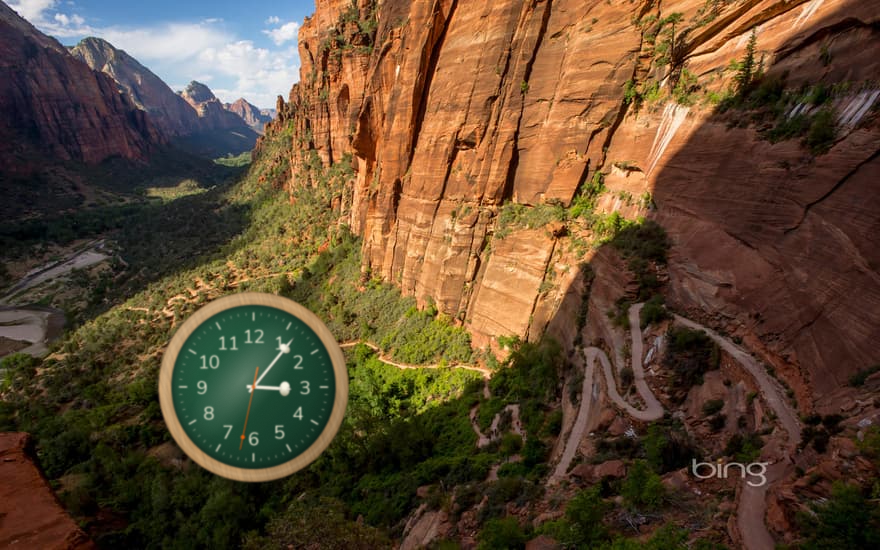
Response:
3.06.32
